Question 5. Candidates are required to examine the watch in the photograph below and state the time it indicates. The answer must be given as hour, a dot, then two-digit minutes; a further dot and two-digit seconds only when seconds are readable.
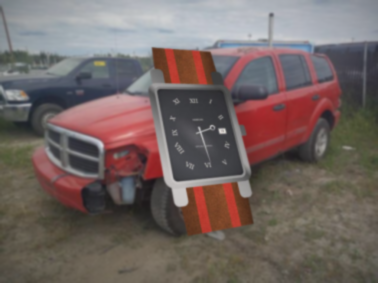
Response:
2.29
